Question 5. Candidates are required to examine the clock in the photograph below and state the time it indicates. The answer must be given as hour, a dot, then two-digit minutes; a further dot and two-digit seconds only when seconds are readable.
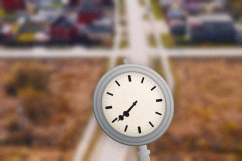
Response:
7.39
